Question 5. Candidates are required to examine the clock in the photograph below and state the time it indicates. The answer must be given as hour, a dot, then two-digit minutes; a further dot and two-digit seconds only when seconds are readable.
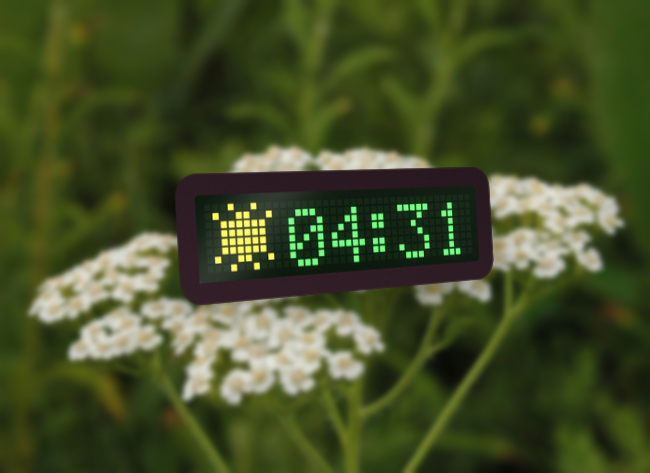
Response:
4.31
